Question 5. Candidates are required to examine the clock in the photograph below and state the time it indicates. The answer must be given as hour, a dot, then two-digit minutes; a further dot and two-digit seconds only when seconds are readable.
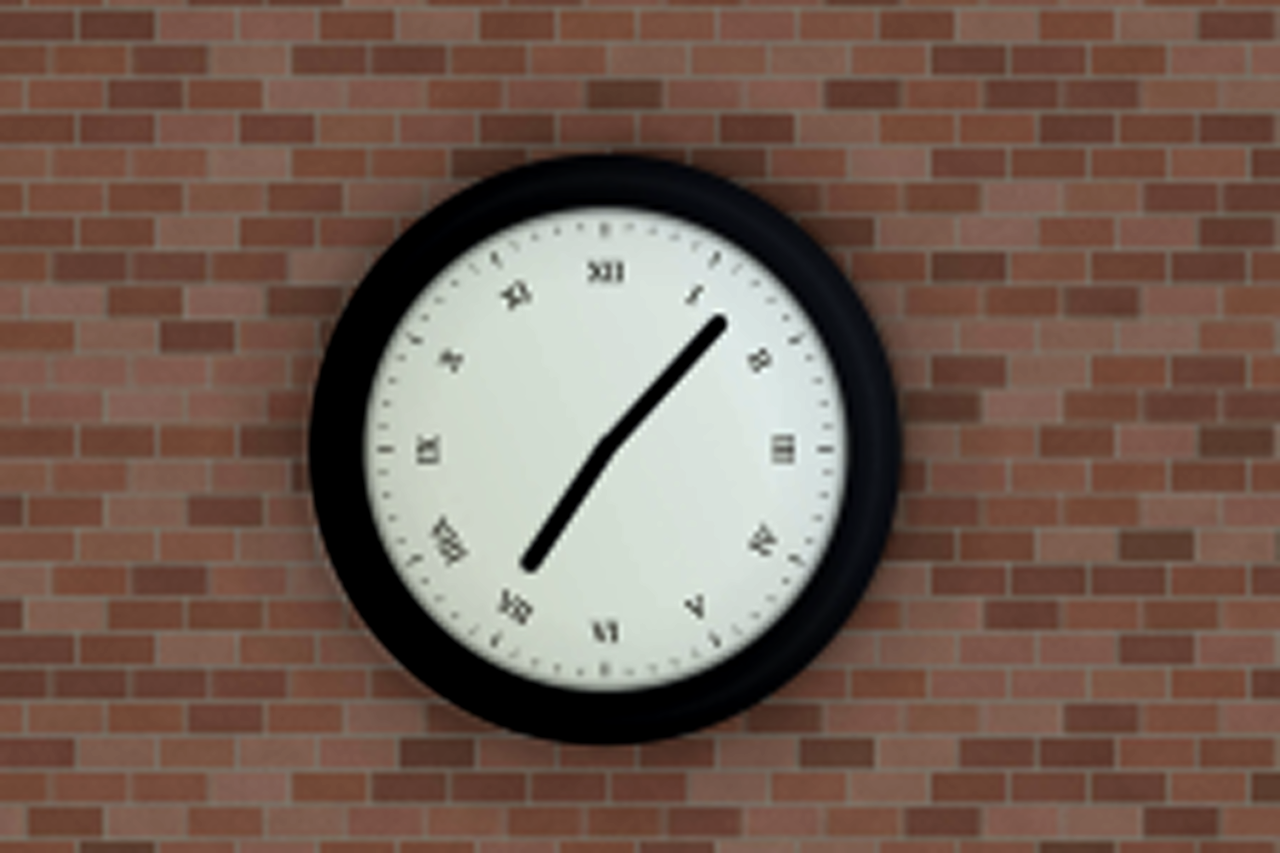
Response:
7.07
